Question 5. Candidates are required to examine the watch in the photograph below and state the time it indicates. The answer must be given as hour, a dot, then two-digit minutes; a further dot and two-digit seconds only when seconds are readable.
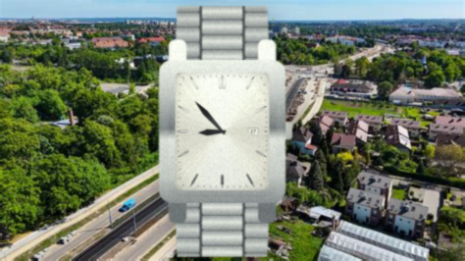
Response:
8.53
